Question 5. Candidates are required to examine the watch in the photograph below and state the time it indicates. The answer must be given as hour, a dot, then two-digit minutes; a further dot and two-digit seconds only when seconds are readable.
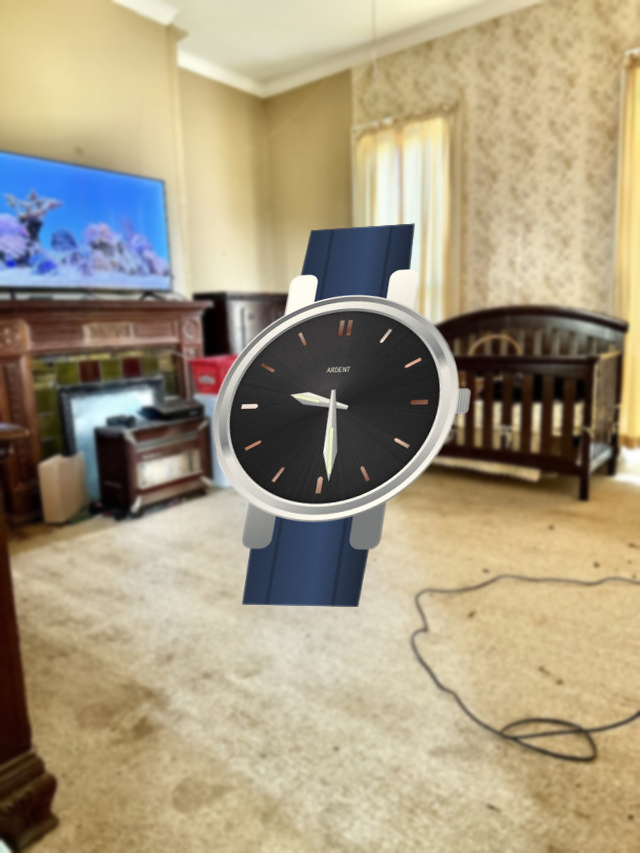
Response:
9.29
